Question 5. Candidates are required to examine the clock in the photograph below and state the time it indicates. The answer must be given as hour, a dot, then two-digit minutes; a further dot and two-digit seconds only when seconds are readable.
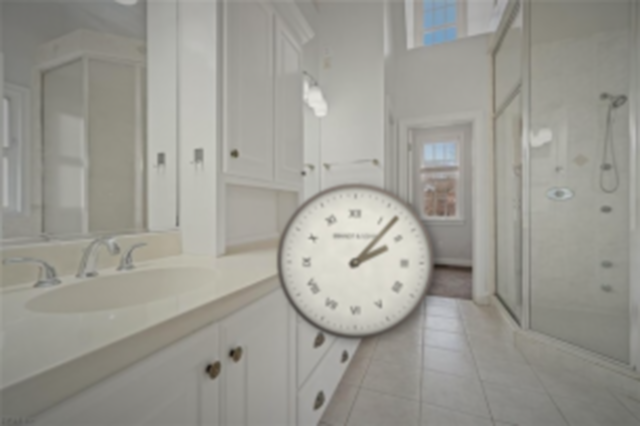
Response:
2.07
